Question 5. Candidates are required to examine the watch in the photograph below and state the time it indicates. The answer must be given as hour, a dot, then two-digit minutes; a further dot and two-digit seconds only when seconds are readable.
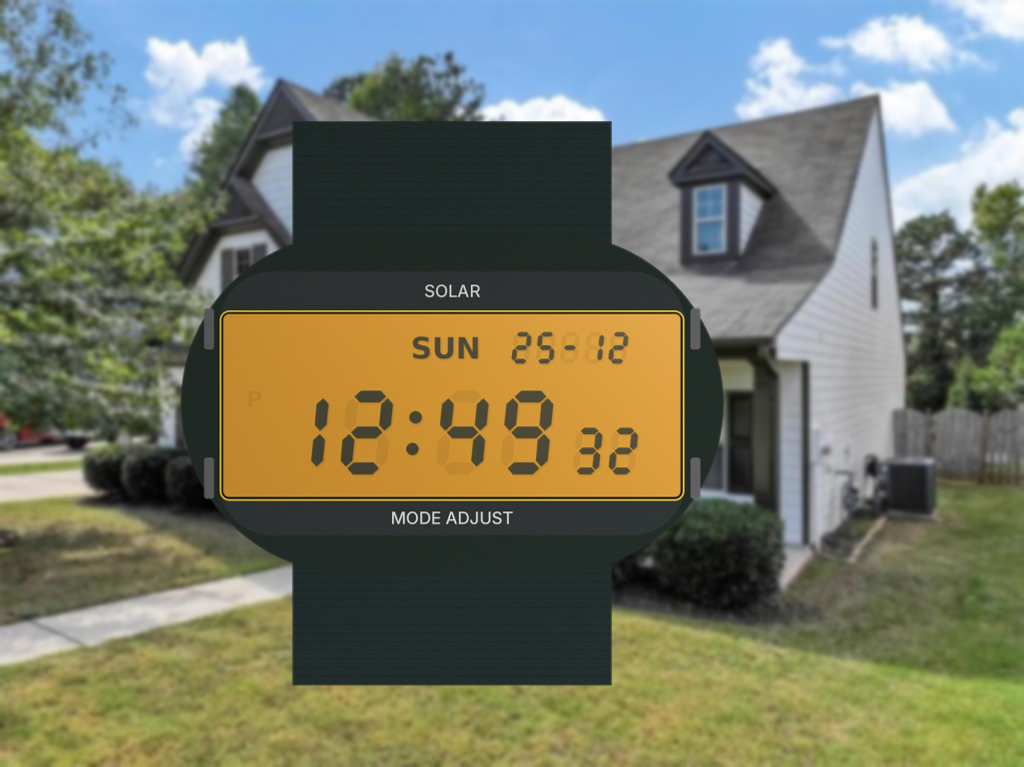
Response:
12.49.32
